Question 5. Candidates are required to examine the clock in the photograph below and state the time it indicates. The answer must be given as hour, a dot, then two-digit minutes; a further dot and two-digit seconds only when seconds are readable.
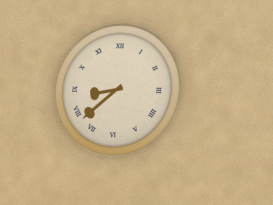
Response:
8.38
